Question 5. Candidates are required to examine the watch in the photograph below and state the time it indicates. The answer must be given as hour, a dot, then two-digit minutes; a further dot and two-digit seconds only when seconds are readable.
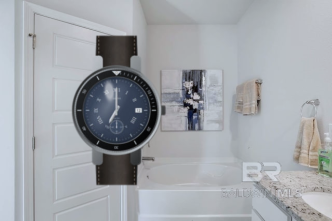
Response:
7.00
